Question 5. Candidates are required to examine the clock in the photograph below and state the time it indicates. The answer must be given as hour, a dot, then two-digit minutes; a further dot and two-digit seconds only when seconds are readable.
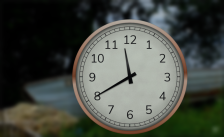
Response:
11.40
